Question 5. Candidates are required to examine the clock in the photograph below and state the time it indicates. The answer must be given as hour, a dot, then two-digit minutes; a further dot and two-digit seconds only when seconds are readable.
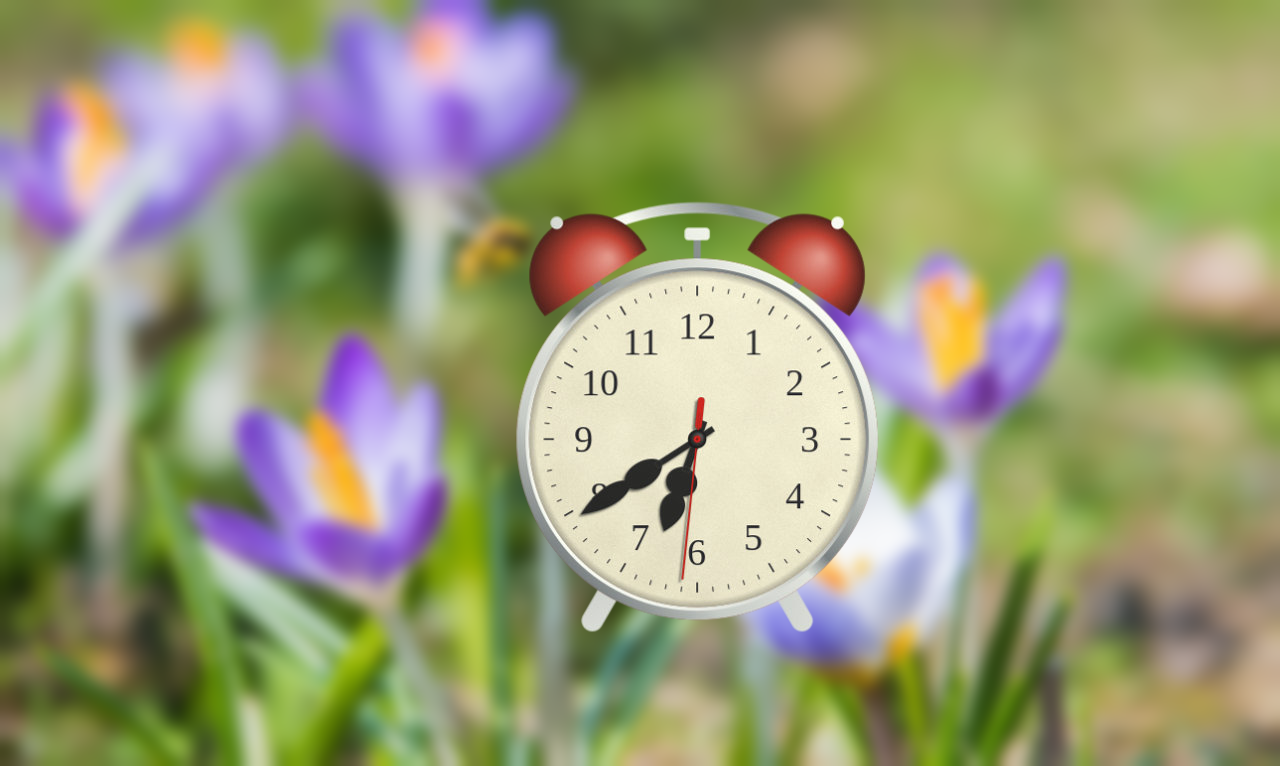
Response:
6.39.31
